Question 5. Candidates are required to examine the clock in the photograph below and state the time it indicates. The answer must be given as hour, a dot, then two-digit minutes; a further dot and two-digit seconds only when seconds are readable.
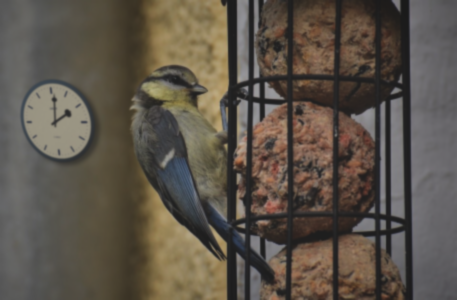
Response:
2.01
